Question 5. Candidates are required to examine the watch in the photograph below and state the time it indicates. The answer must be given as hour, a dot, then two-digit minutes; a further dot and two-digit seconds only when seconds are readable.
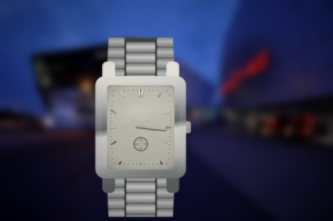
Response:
3.16
